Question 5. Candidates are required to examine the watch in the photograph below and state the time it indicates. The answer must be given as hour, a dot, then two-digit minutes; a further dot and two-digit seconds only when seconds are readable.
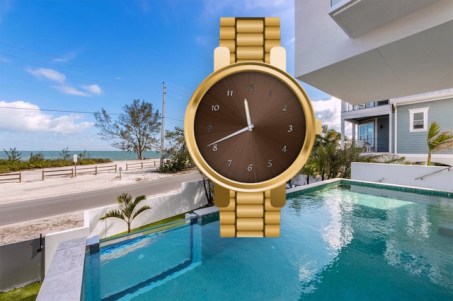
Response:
11.41
